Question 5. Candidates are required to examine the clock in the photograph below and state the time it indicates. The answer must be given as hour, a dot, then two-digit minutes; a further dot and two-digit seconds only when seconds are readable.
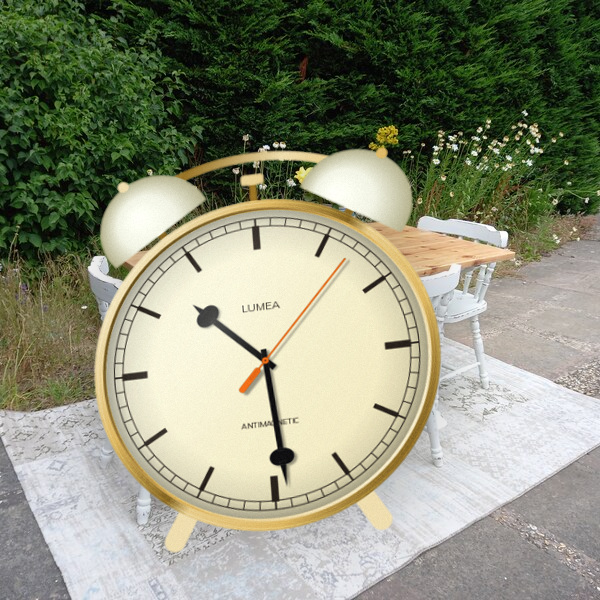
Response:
10.29.07
